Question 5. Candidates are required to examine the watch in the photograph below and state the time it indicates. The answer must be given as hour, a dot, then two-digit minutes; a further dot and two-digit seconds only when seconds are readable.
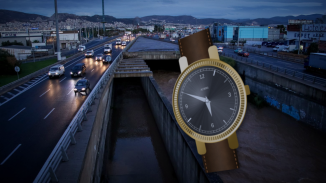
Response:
5.50
